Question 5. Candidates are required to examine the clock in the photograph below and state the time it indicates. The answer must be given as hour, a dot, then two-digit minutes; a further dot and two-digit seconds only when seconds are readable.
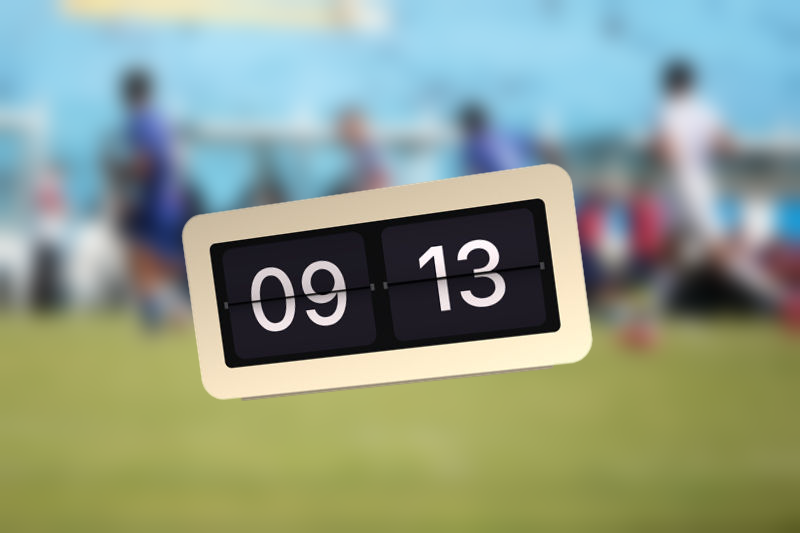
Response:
9.13
